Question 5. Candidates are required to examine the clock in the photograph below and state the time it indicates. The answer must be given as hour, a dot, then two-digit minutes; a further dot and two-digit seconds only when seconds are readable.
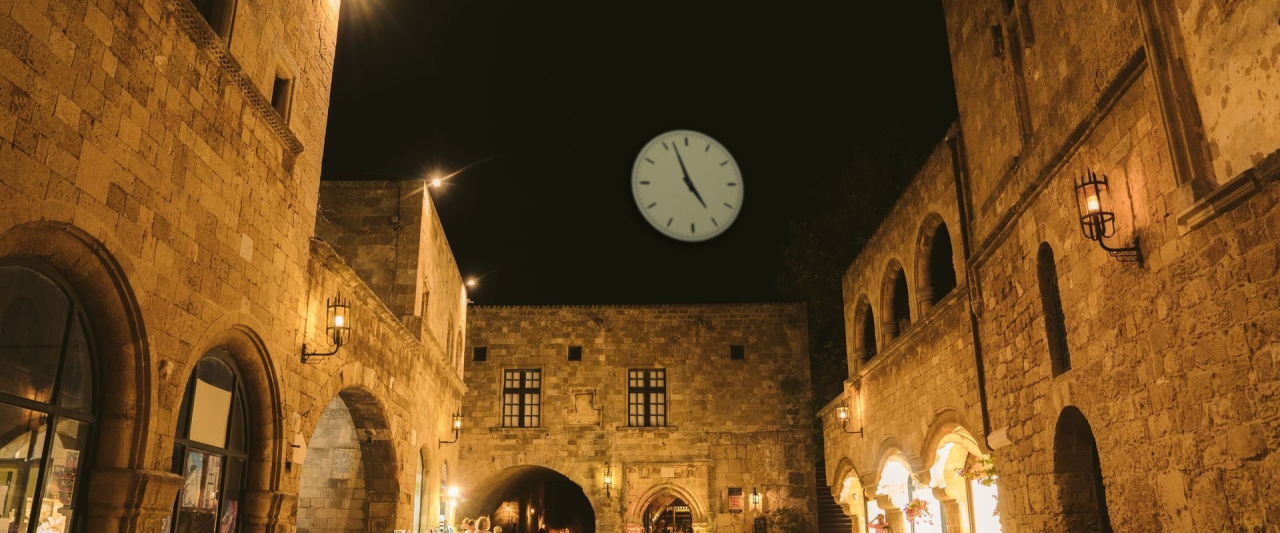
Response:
4.57
